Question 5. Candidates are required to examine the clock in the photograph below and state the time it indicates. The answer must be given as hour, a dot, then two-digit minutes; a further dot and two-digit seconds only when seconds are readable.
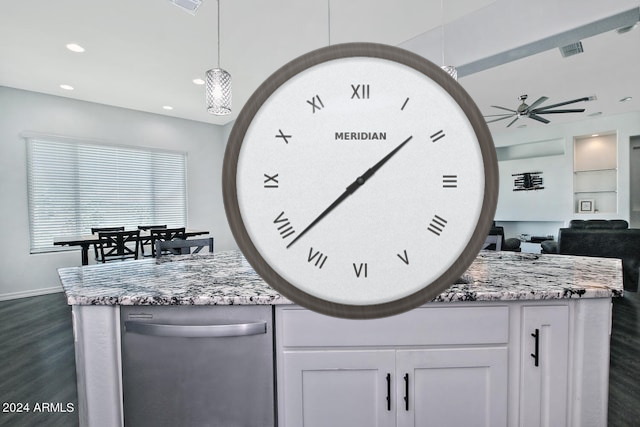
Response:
1.38
